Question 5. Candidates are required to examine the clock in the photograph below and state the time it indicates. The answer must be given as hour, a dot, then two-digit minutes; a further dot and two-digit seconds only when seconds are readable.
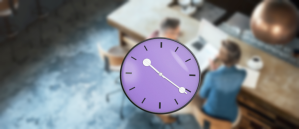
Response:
10.21
